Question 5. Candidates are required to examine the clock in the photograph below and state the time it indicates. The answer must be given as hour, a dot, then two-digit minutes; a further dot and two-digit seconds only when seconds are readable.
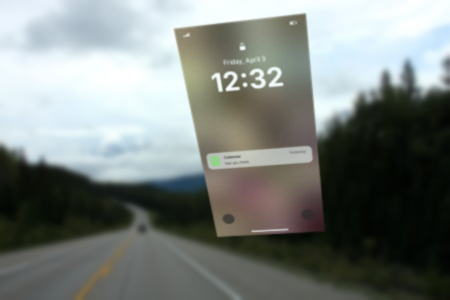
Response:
12.32
